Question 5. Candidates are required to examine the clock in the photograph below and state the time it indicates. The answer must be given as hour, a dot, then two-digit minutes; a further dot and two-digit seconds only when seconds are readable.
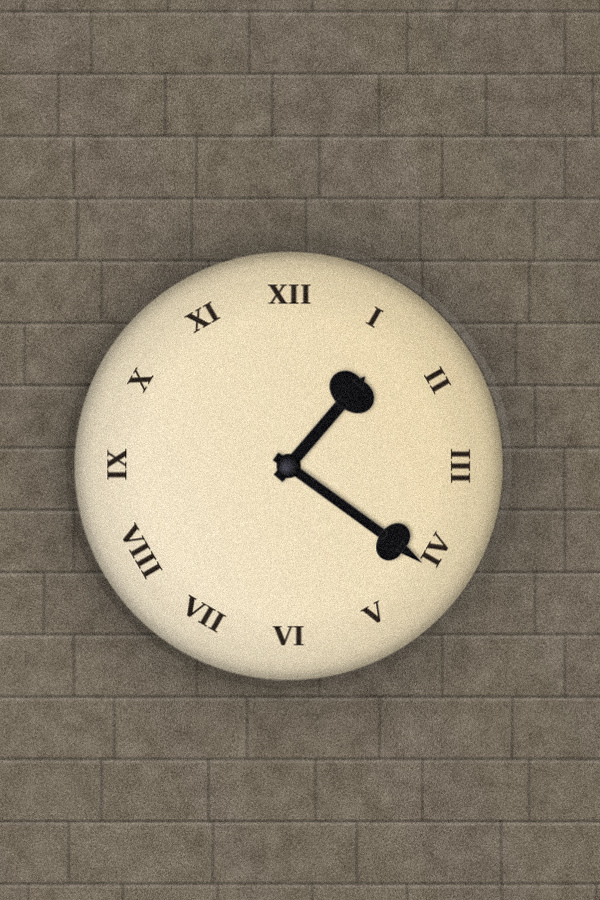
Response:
1.21
